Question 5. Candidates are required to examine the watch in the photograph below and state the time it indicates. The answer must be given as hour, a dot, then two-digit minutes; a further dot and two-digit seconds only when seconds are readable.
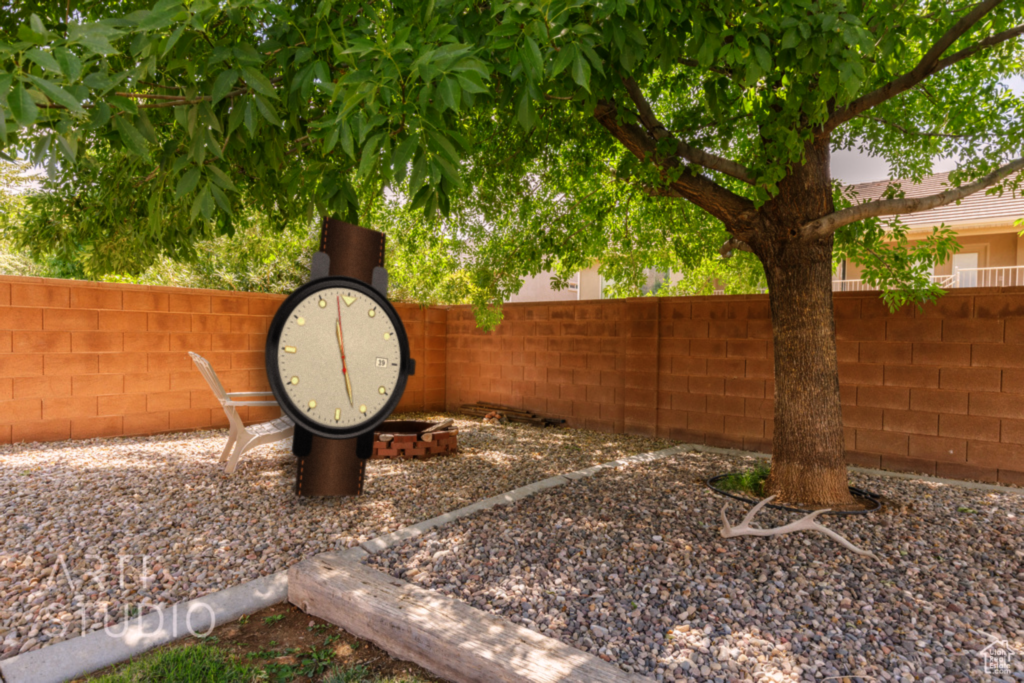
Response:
11.26.58
